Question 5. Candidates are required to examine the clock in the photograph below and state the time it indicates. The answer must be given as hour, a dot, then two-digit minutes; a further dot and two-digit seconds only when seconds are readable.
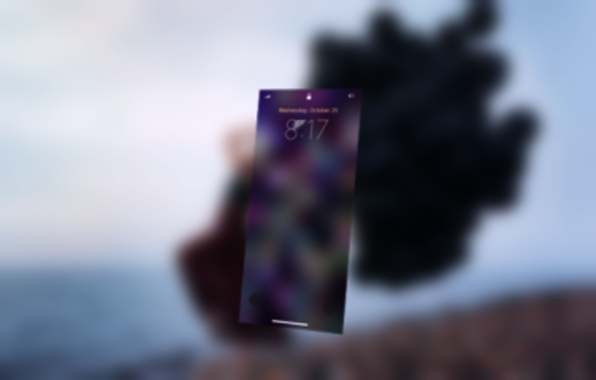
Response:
8.17
